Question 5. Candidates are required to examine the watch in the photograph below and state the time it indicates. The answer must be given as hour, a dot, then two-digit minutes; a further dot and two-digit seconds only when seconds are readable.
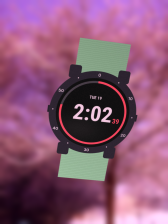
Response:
2.02.39
